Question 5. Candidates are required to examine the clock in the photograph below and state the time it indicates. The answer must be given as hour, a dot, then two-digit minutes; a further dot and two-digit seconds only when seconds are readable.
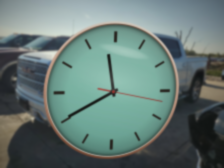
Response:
11.40.17
